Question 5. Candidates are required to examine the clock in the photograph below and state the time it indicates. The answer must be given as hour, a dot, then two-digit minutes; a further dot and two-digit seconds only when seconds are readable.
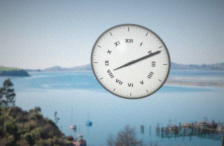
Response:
8.11
